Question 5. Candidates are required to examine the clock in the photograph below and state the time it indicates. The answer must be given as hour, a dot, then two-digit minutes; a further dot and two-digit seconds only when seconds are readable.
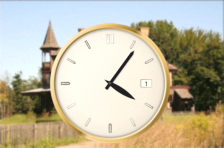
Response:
4.06
